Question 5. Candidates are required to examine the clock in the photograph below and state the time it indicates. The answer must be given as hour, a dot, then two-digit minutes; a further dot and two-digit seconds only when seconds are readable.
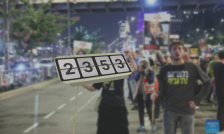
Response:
23.53
